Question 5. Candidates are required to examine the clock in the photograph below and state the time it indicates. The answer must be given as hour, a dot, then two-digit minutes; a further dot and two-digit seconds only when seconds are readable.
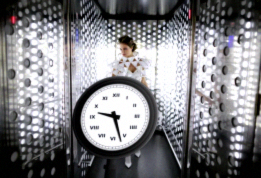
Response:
9.27
